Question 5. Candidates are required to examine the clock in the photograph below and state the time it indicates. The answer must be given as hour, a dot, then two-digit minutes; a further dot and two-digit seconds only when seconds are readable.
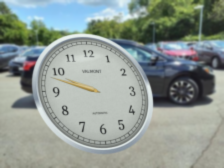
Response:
9.48
